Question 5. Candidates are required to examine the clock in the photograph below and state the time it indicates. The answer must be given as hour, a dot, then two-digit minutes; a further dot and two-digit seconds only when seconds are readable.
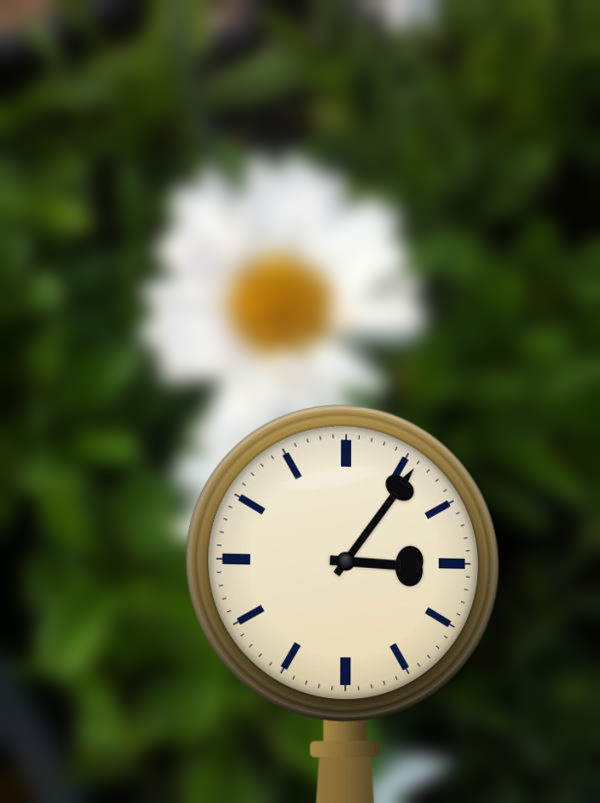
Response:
3.06
